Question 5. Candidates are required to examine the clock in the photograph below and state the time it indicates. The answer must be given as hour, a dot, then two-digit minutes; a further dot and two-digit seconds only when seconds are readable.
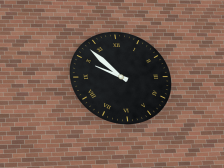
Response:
9.53
